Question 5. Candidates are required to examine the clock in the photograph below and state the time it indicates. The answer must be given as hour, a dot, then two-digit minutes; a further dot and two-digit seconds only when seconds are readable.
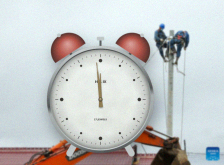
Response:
11.59
